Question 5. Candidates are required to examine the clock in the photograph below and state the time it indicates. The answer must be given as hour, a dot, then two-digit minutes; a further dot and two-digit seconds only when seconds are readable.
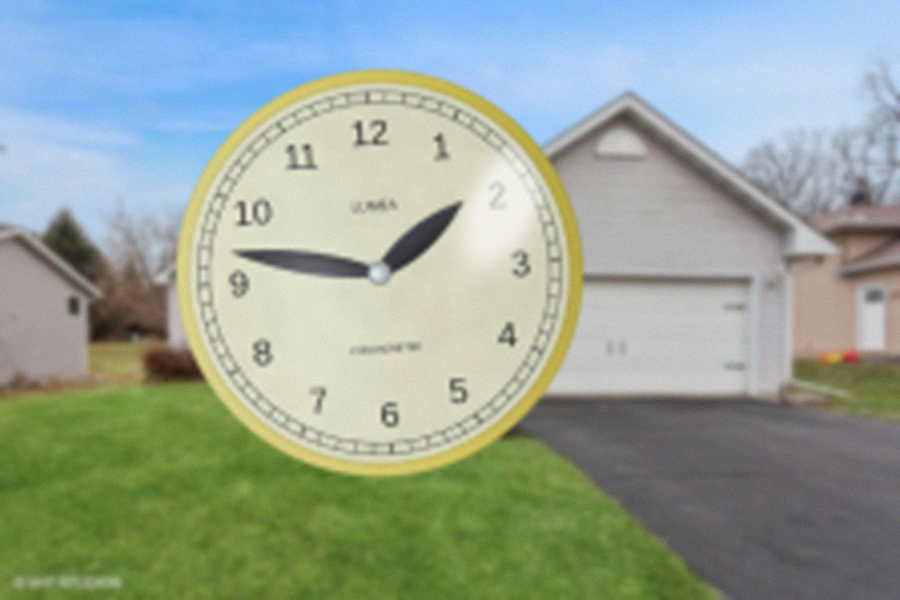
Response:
1.47
